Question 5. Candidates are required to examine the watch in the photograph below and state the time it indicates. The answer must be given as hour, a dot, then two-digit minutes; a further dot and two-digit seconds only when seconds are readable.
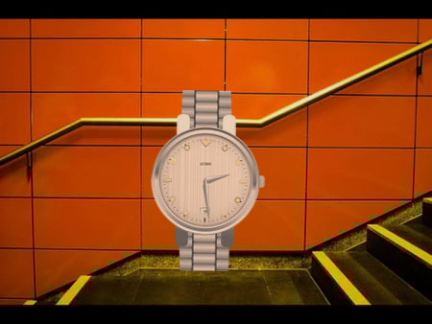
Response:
2.29
